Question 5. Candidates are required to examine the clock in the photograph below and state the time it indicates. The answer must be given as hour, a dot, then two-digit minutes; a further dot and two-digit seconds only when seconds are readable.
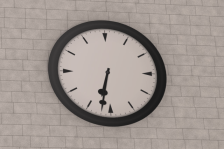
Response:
6.32
